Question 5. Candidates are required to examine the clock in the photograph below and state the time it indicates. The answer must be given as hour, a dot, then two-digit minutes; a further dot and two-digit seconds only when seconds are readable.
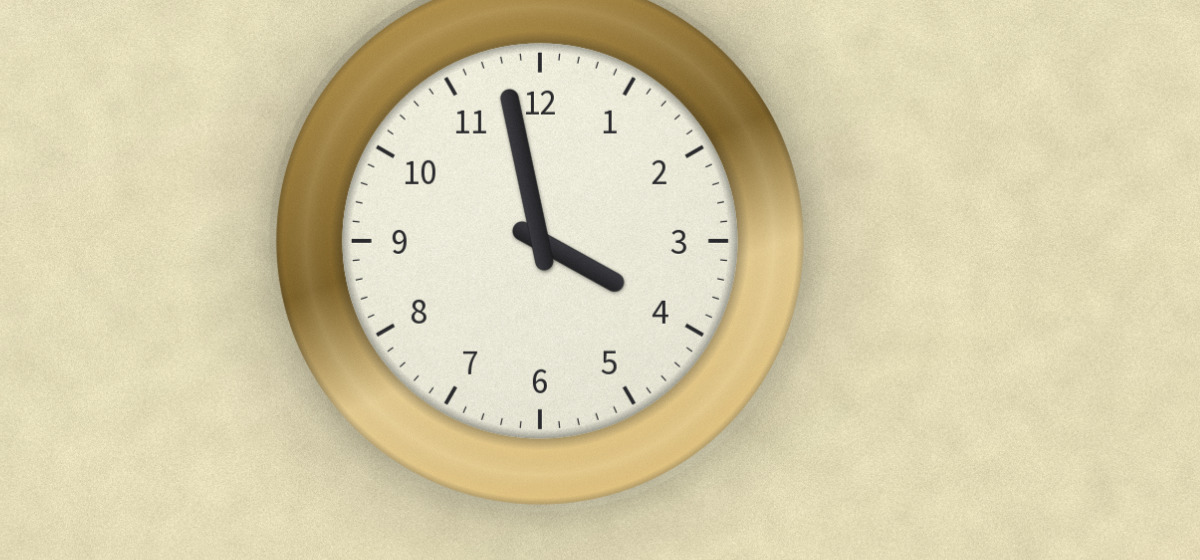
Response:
3.58
